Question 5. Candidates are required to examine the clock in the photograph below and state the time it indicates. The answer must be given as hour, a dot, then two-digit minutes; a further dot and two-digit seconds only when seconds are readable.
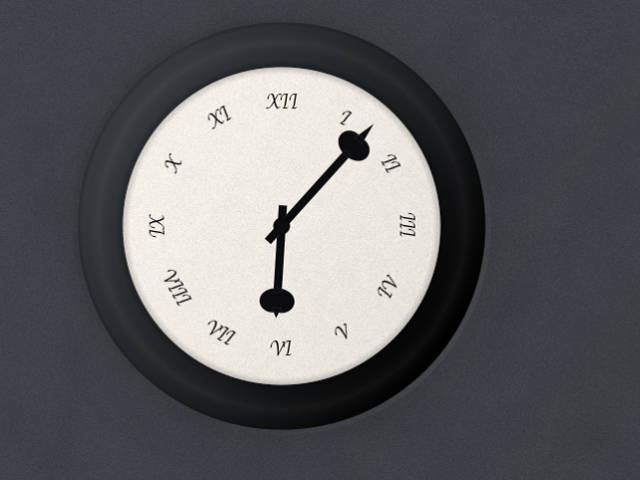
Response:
6.07
